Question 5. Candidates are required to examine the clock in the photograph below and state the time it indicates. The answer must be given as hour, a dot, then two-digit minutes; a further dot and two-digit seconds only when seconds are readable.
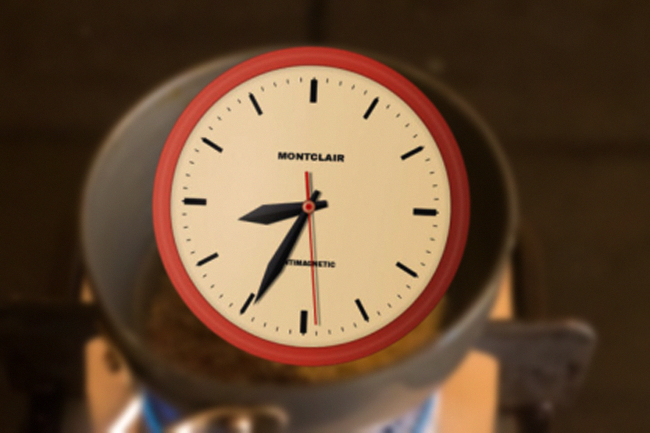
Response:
8.34.29
